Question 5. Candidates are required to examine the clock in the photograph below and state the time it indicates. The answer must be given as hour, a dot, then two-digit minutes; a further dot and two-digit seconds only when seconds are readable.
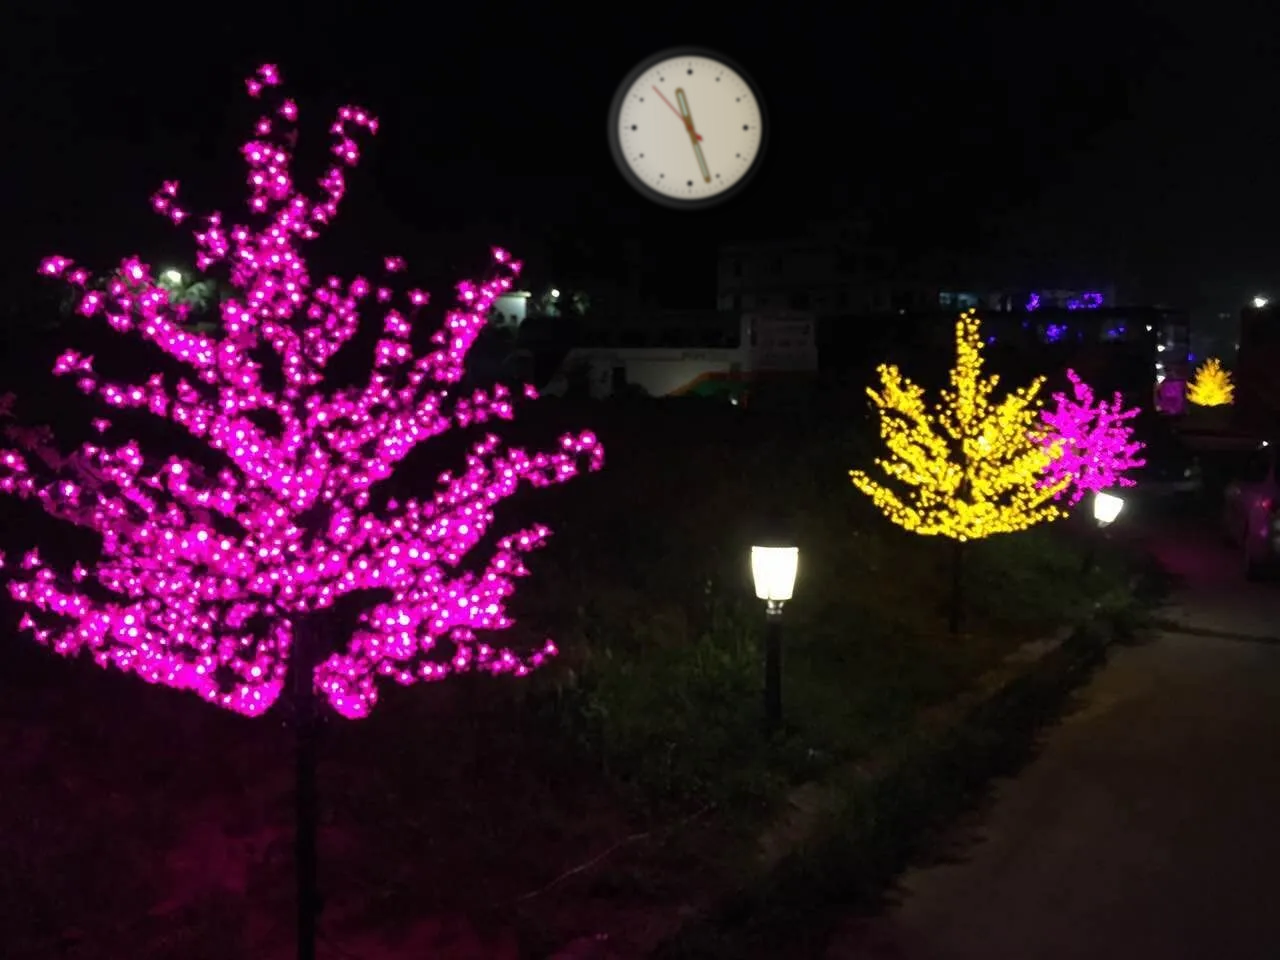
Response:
11.26.53
